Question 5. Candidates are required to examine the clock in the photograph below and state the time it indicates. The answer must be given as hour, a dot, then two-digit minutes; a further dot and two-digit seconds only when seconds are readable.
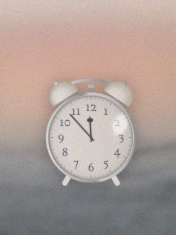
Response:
11.53
